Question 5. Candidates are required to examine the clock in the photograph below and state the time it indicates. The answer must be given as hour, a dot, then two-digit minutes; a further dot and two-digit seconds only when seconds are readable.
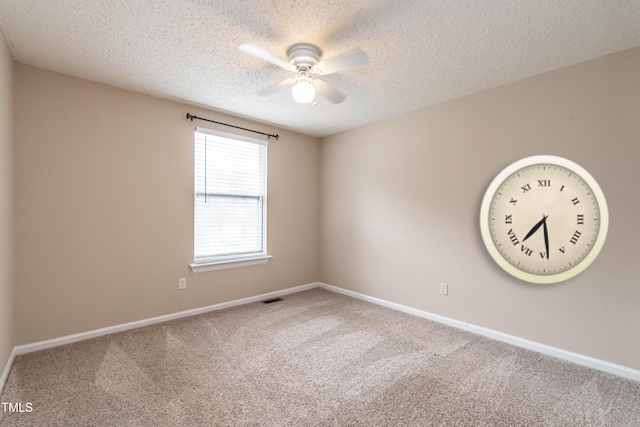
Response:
7.29
